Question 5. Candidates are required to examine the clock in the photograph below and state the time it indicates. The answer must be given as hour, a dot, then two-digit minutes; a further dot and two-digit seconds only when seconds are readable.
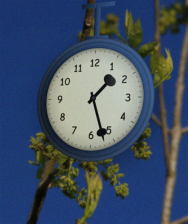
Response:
1.27
